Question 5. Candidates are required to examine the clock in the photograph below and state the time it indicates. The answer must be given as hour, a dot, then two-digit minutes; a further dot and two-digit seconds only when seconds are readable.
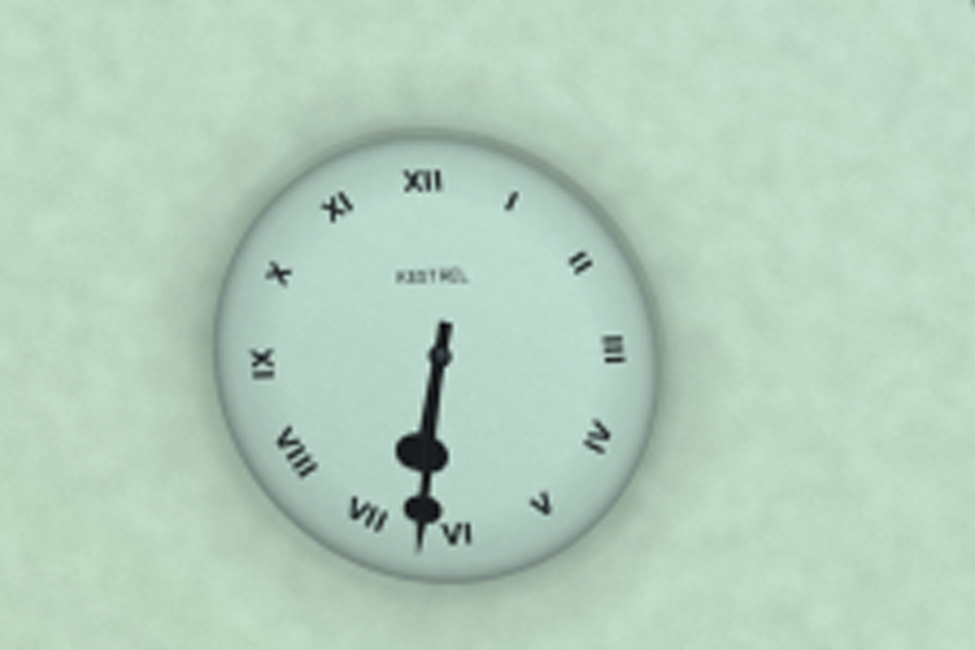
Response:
6.32
